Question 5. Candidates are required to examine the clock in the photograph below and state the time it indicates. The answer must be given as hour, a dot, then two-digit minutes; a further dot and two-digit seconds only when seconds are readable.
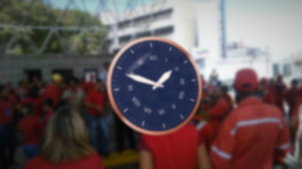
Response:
1.49
